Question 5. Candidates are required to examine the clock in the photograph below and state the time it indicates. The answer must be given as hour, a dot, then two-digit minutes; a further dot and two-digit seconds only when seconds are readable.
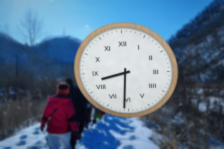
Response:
8.31
